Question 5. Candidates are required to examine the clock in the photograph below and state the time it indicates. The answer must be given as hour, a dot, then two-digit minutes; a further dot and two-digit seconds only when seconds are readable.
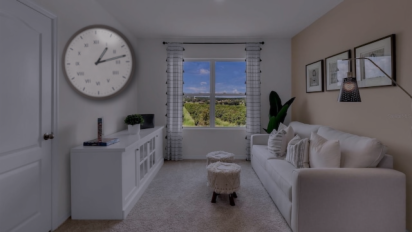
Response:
1.13
